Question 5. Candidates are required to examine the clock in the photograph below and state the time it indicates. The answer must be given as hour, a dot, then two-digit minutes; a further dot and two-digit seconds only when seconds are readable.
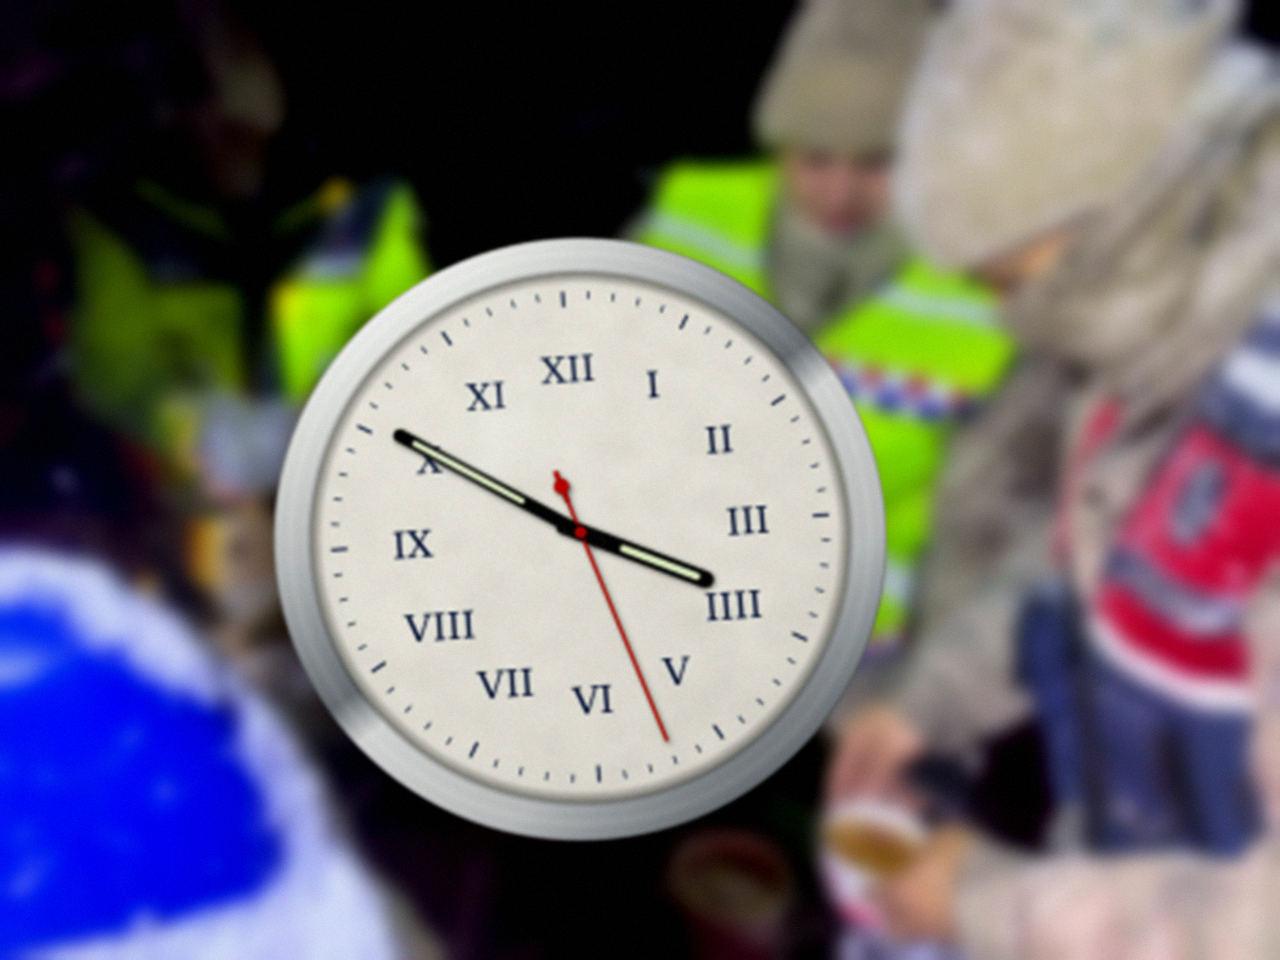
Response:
3.50.27
